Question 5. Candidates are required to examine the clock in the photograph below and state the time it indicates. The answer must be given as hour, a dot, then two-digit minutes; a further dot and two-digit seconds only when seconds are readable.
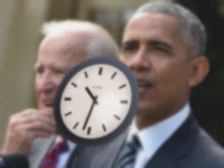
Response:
10.32
